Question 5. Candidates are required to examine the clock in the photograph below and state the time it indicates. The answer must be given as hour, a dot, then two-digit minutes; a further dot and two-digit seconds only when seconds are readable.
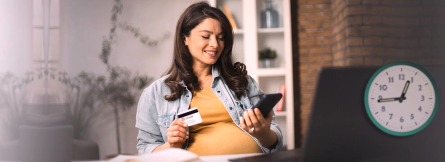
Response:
12.44
